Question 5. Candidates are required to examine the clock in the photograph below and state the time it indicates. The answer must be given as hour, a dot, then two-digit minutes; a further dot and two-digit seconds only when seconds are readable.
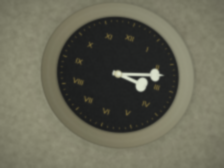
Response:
3.12
